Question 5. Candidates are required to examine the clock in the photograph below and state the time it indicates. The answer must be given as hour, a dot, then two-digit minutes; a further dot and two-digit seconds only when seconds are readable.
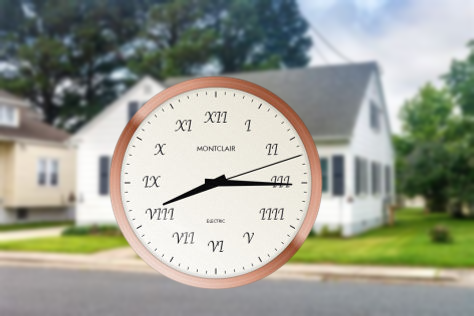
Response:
8.15.12
